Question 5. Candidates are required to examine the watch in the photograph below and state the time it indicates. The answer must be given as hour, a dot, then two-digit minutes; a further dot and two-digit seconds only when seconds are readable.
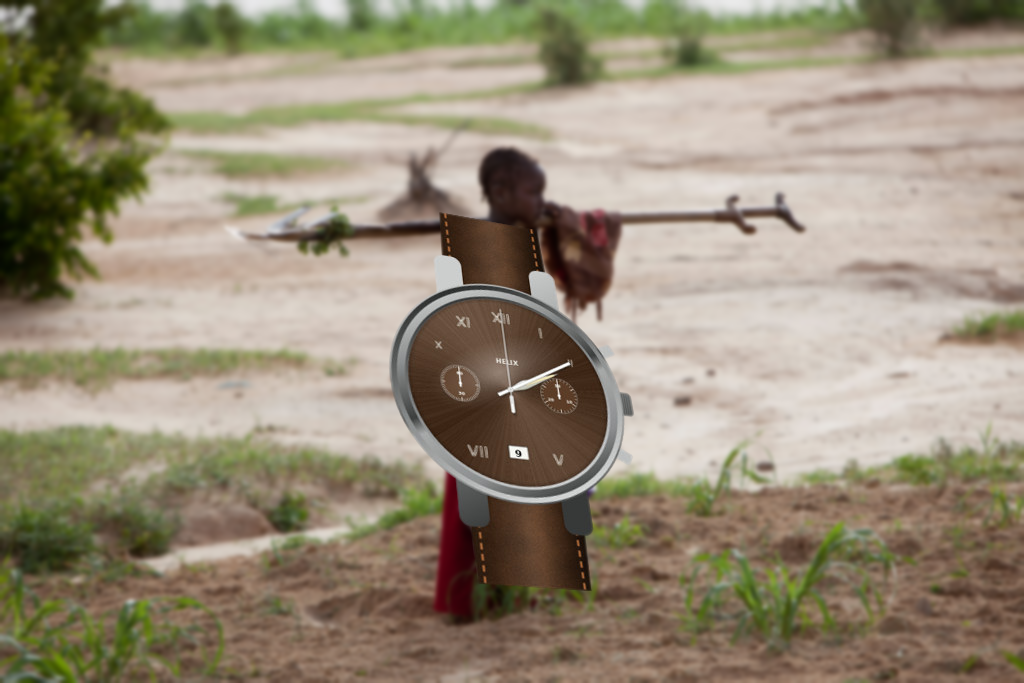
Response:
2.10
